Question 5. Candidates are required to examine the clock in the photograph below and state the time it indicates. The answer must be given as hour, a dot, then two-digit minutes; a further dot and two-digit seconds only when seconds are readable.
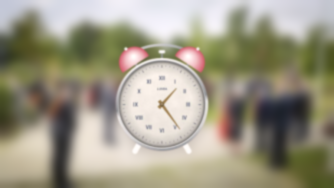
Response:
1.24
